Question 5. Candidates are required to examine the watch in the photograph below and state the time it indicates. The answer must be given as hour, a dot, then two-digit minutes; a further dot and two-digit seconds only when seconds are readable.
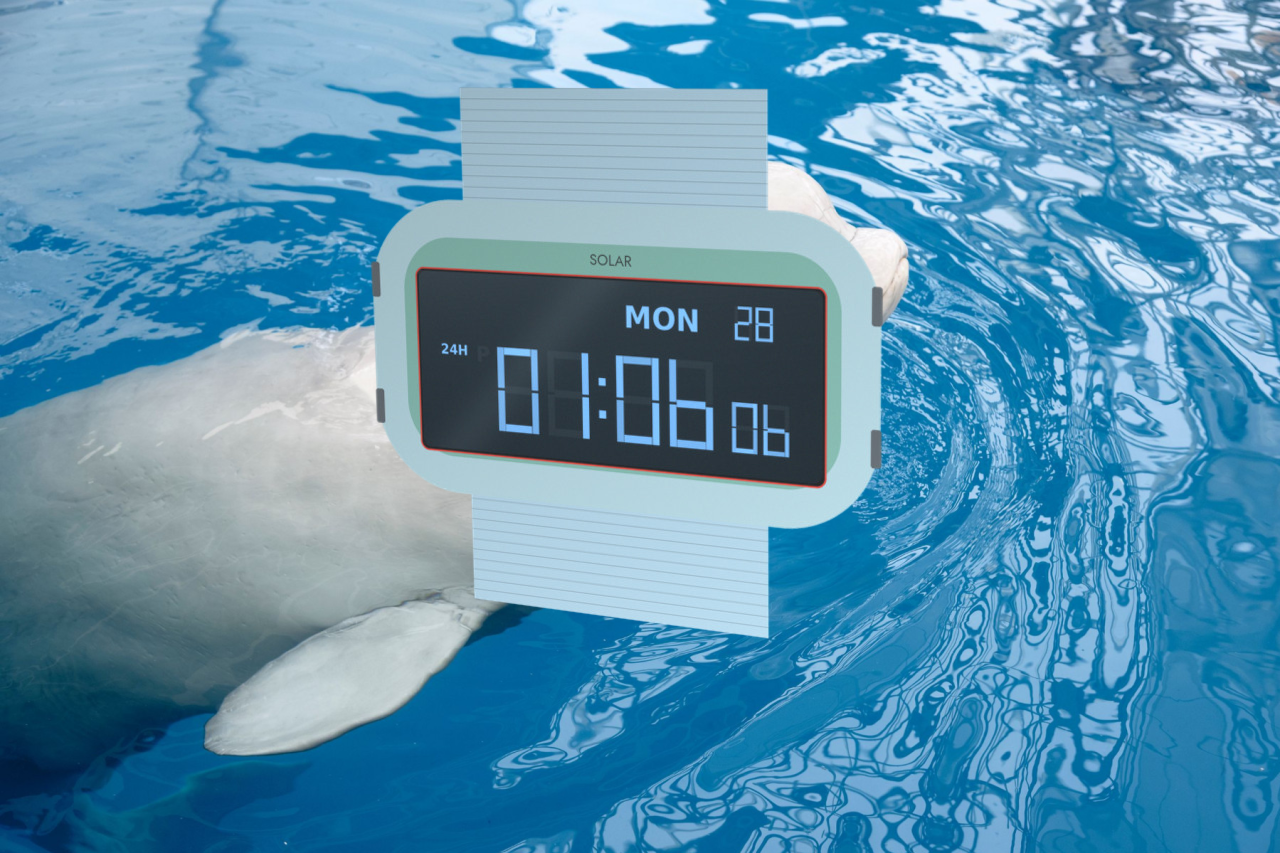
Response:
1.06.06
